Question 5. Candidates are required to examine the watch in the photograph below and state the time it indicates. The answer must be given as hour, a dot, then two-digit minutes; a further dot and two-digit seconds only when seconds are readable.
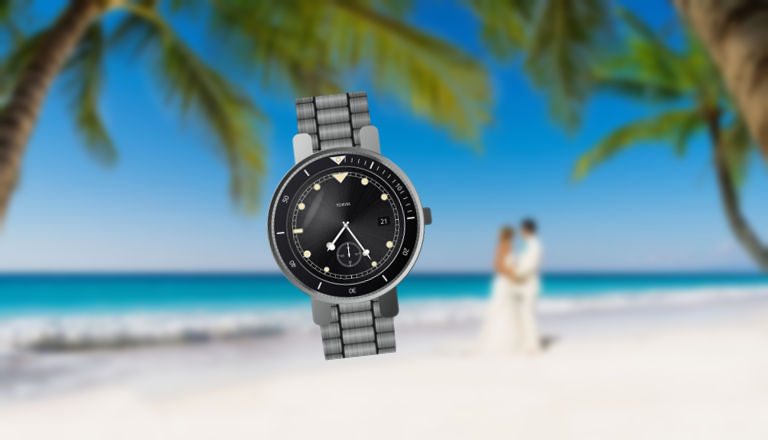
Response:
7.25
